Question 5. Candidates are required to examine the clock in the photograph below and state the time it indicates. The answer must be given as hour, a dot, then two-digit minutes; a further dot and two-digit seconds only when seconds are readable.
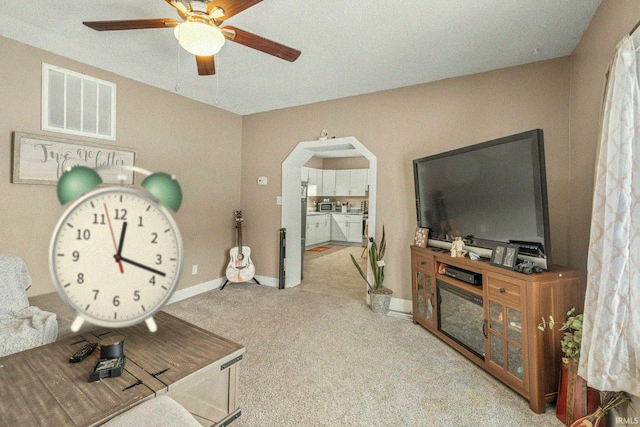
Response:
12.17.57
